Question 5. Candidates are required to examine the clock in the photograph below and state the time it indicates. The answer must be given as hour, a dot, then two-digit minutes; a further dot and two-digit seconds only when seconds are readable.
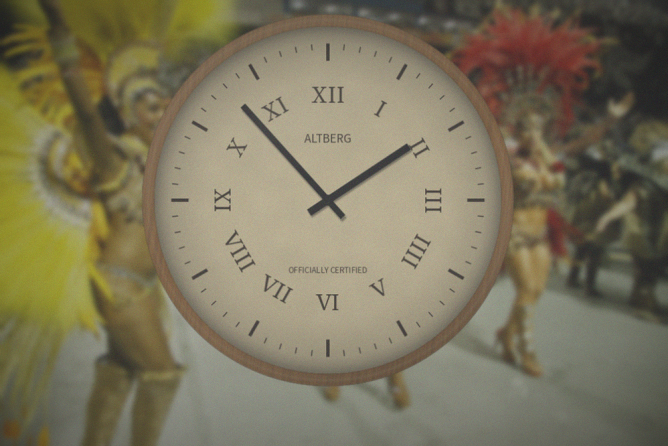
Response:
1.53
